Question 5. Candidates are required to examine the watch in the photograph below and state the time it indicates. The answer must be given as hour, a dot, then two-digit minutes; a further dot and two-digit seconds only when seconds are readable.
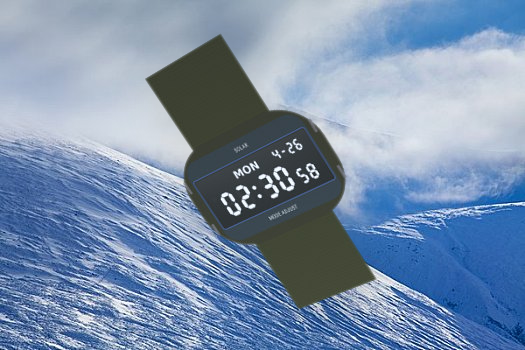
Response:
2.30.58
